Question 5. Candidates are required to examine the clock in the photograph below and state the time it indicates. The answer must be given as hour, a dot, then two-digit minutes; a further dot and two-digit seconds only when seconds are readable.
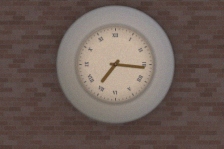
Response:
7.16
